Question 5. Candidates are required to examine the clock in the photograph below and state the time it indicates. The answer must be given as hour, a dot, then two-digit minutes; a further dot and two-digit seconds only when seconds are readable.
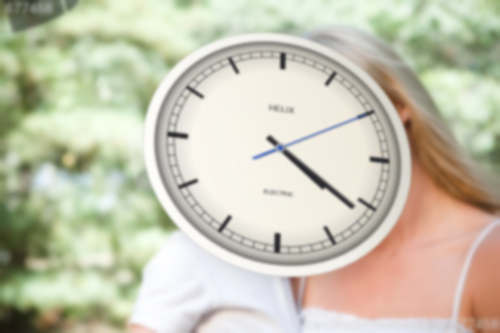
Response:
4.21.10
